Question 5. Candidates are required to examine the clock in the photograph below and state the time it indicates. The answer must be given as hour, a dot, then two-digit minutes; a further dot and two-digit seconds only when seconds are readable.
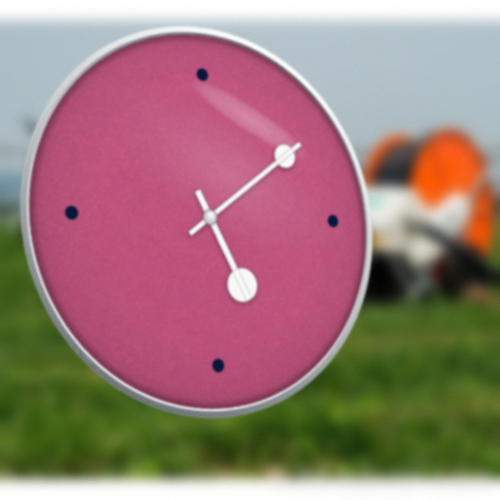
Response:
5.09
